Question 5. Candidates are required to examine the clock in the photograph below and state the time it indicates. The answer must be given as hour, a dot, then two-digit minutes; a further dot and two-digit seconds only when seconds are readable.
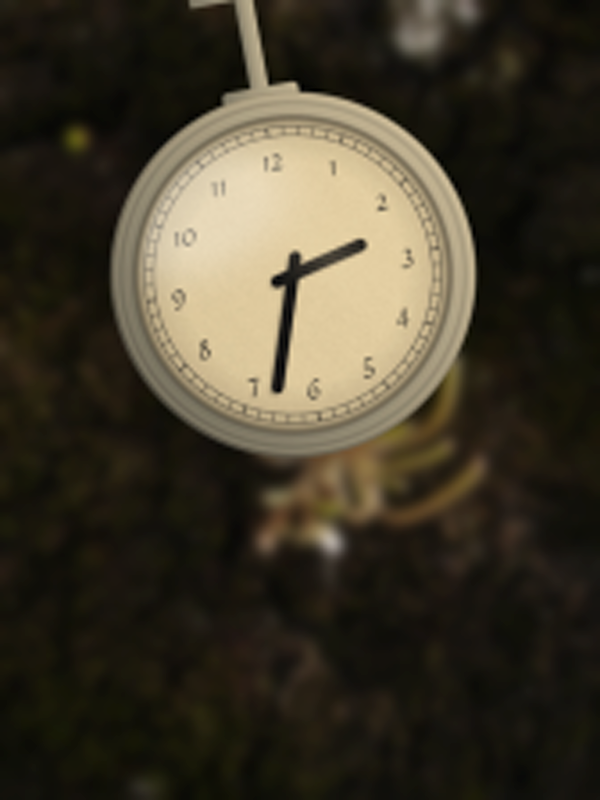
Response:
2.33
